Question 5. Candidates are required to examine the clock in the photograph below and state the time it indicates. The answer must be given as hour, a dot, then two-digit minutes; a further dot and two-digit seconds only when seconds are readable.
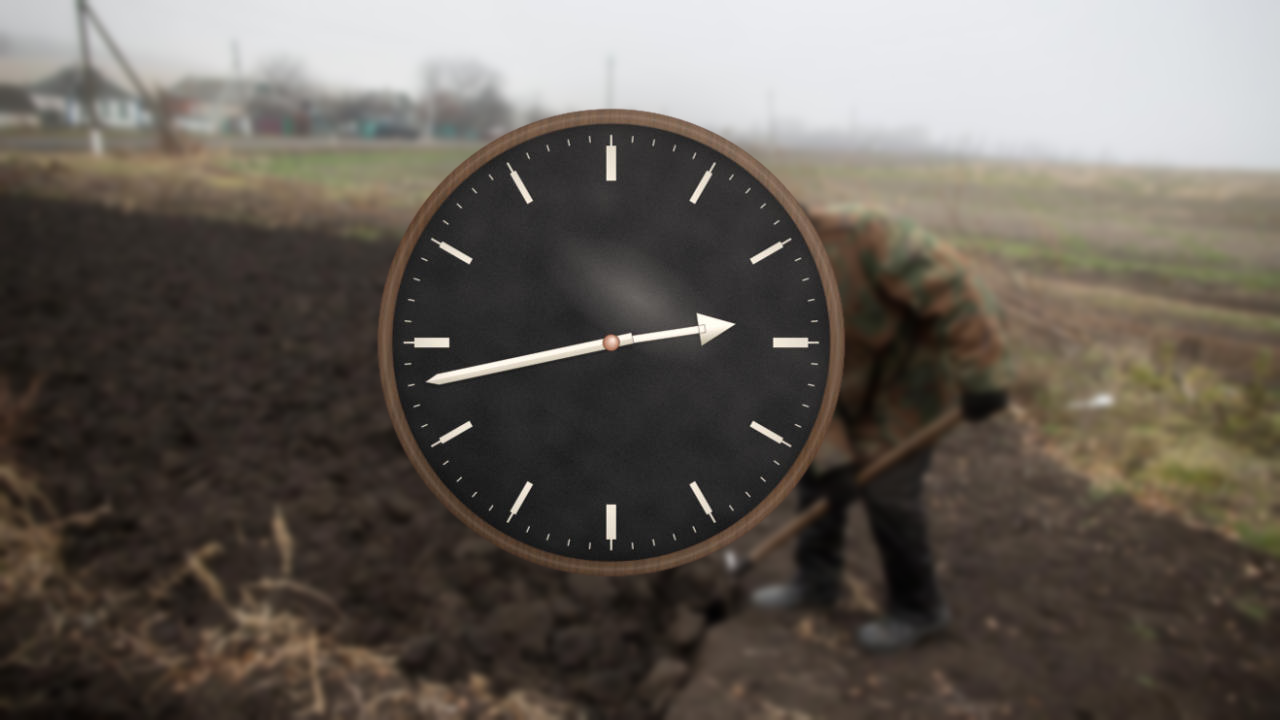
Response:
2.43
